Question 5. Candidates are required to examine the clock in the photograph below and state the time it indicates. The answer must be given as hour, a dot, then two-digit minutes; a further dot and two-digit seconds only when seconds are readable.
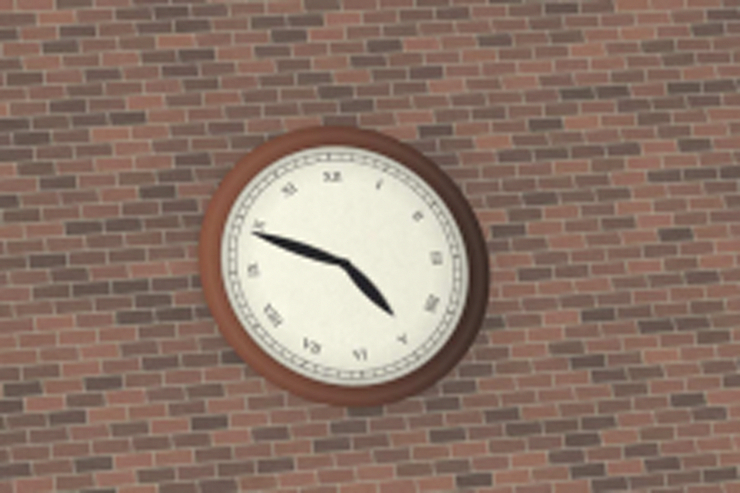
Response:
4.49
